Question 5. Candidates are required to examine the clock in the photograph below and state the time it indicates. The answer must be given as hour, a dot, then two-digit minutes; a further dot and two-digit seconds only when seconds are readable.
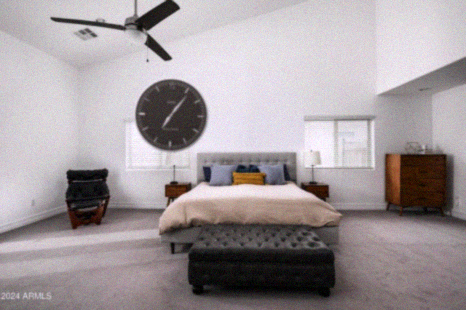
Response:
7.06
